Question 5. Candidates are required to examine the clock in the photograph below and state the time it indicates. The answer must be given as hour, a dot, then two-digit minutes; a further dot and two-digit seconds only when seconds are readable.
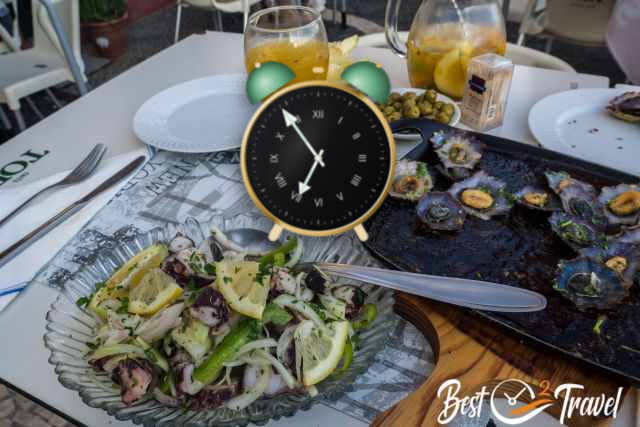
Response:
6.54
